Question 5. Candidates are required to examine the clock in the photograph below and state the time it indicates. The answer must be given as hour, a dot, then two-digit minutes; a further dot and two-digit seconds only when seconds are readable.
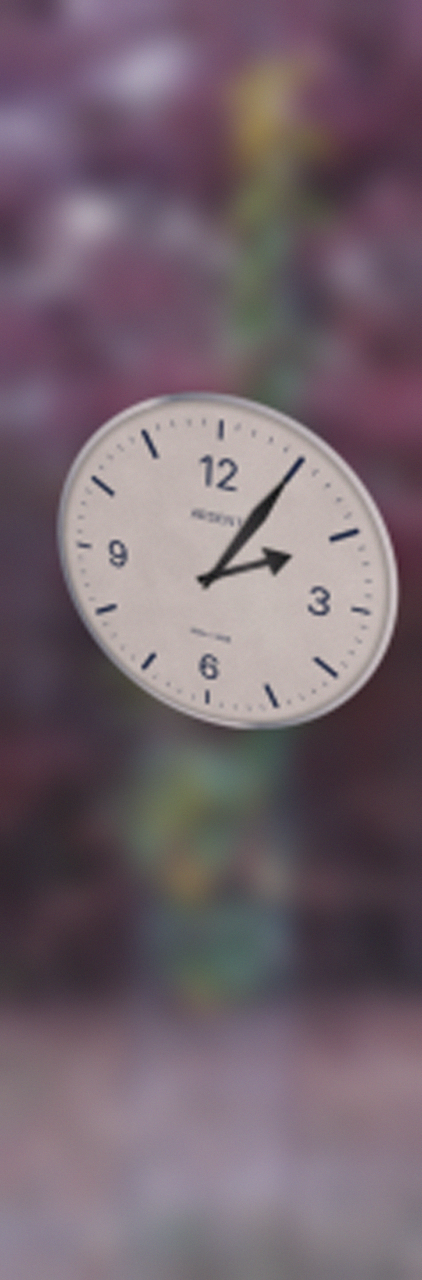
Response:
2.05
